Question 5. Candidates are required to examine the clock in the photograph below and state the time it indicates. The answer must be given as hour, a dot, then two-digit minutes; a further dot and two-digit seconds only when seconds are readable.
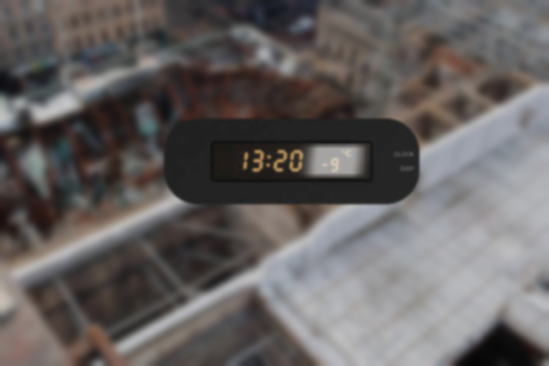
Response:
13.20
